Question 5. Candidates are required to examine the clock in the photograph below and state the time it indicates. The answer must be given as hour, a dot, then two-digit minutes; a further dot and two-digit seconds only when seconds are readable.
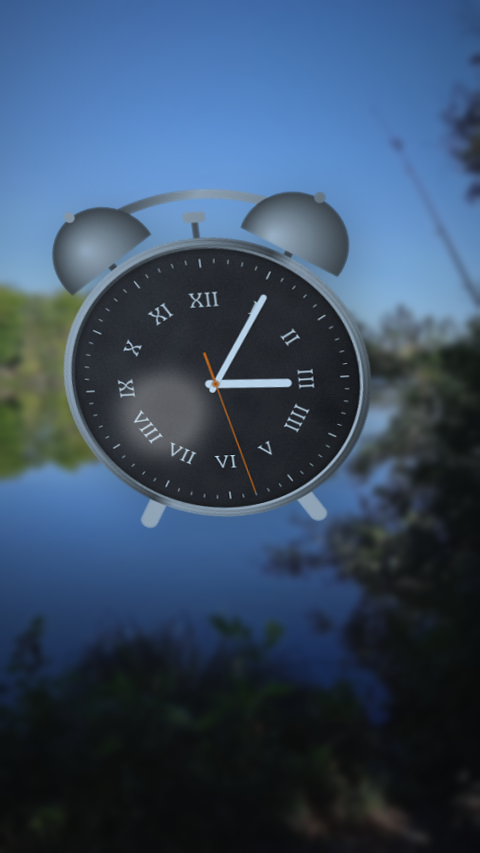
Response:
3.05.28
